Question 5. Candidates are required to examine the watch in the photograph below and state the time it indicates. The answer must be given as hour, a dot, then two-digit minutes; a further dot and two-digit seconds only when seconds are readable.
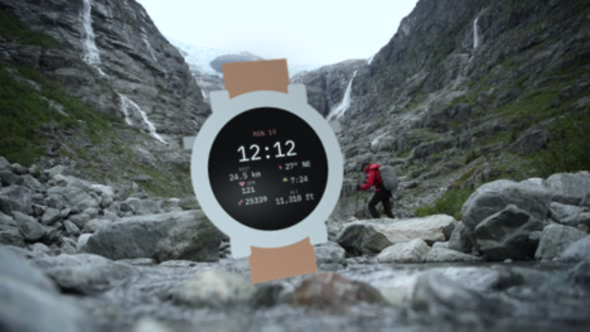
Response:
12.12
